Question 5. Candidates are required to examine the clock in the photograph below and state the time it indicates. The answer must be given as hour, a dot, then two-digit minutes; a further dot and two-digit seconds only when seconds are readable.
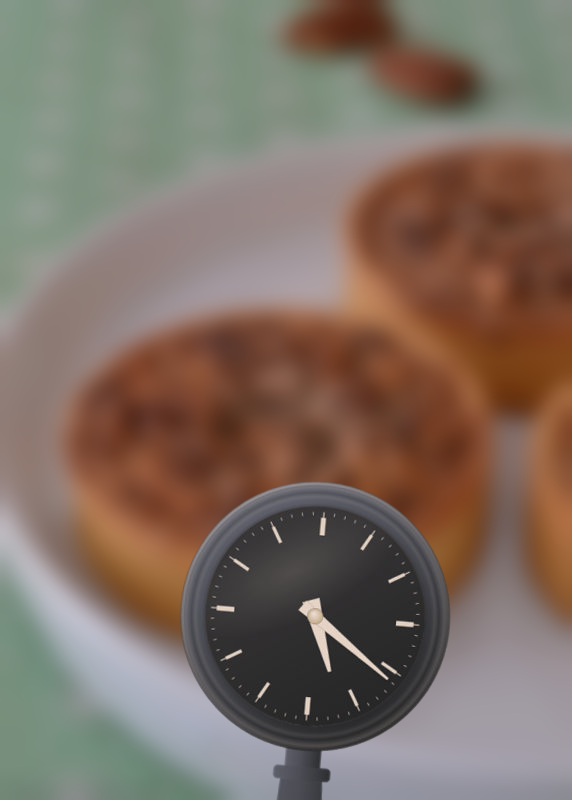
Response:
5.21
